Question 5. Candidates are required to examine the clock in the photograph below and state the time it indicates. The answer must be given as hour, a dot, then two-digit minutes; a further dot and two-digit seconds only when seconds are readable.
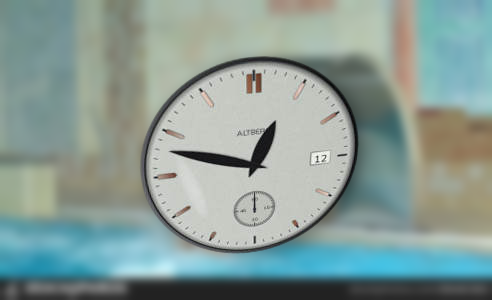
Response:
12.48
